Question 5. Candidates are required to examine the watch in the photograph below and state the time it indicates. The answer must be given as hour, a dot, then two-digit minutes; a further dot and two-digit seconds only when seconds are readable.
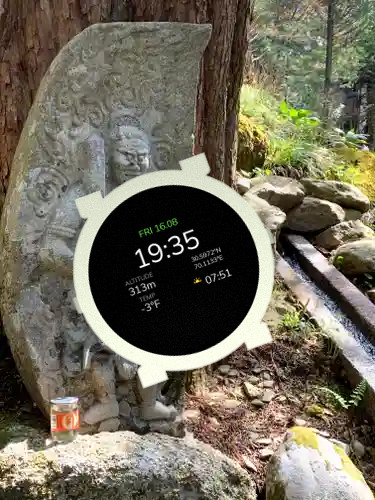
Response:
19.35
